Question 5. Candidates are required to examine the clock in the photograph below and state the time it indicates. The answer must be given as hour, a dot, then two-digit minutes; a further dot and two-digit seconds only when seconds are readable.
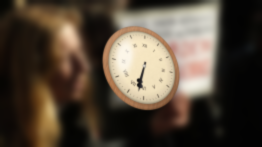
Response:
6.32
